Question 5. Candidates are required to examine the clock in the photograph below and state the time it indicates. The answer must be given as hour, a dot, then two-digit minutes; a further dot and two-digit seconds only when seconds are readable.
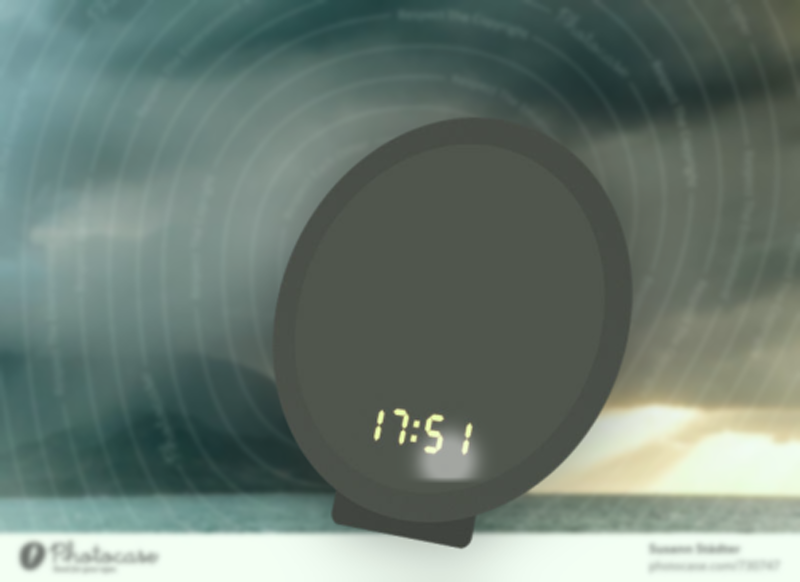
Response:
17.51
